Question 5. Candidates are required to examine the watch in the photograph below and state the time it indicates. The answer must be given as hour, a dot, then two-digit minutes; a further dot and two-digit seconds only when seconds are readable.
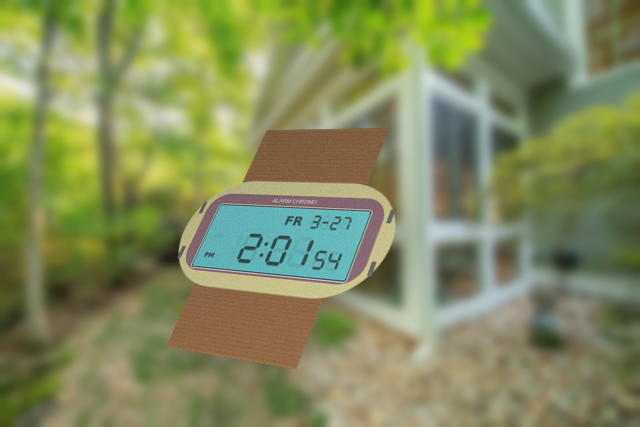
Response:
2.01.54
